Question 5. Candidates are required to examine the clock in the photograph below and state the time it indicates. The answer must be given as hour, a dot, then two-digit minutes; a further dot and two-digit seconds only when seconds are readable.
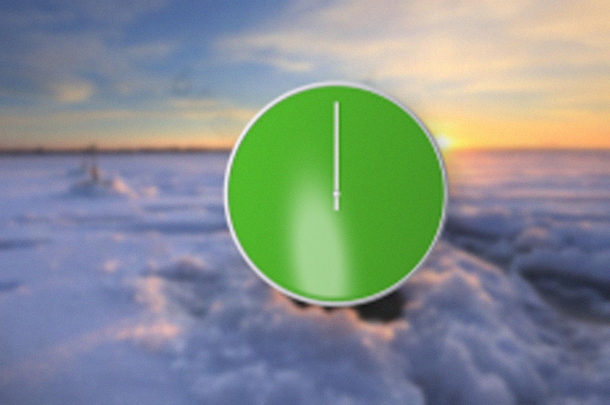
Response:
12.00
